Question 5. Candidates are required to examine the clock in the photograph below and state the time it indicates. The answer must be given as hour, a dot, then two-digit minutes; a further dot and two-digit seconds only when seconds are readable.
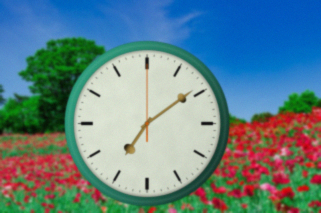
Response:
7.09.00
